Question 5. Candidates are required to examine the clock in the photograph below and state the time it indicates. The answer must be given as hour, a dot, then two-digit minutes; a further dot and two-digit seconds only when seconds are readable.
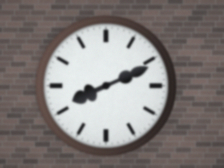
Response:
8.11
